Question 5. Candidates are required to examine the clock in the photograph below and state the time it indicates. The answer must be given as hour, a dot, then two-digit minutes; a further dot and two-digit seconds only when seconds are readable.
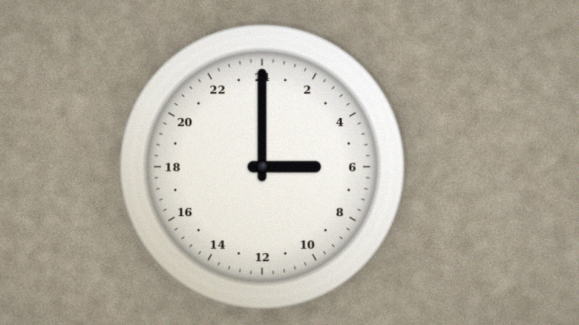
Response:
6.00
